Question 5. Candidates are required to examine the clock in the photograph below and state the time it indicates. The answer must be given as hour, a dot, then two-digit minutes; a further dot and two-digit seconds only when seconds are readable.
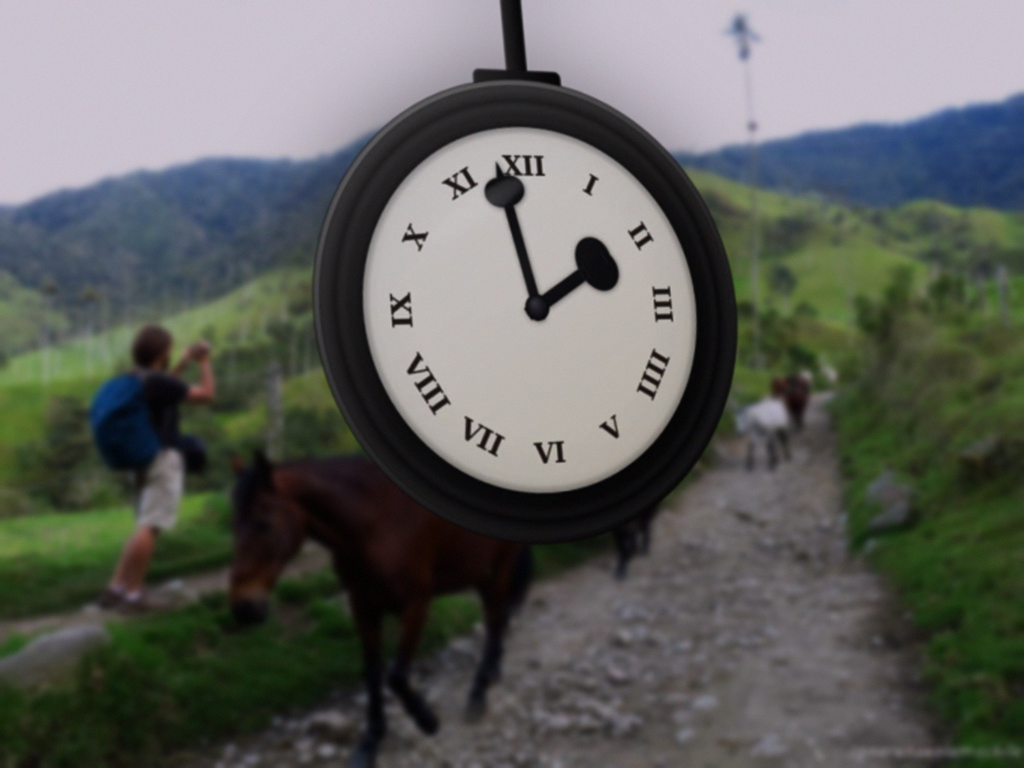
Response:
1.58
